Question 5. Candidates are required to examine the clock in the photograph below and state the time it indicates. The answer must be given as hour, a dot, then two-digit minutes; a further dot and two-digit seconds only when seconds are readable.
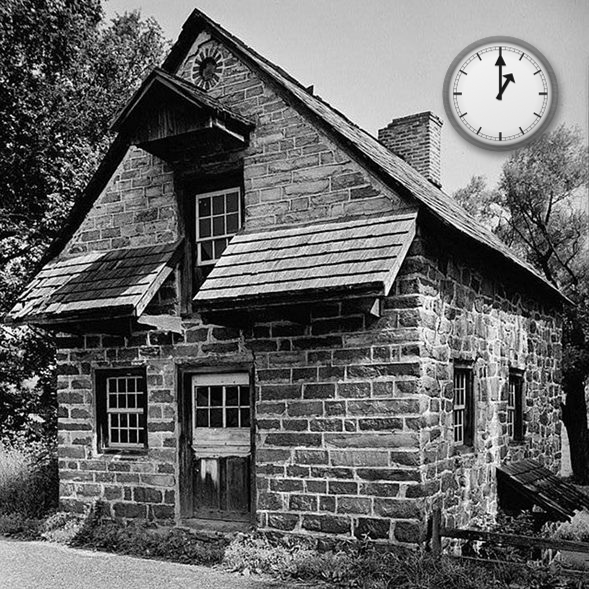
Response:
1.00
